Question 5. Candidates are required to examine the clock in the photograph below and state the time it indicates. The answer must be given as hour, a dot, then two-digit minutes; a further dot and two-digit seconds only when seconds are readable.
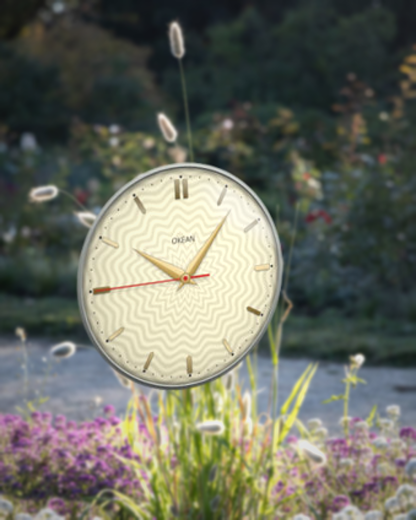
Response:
10.06.45
